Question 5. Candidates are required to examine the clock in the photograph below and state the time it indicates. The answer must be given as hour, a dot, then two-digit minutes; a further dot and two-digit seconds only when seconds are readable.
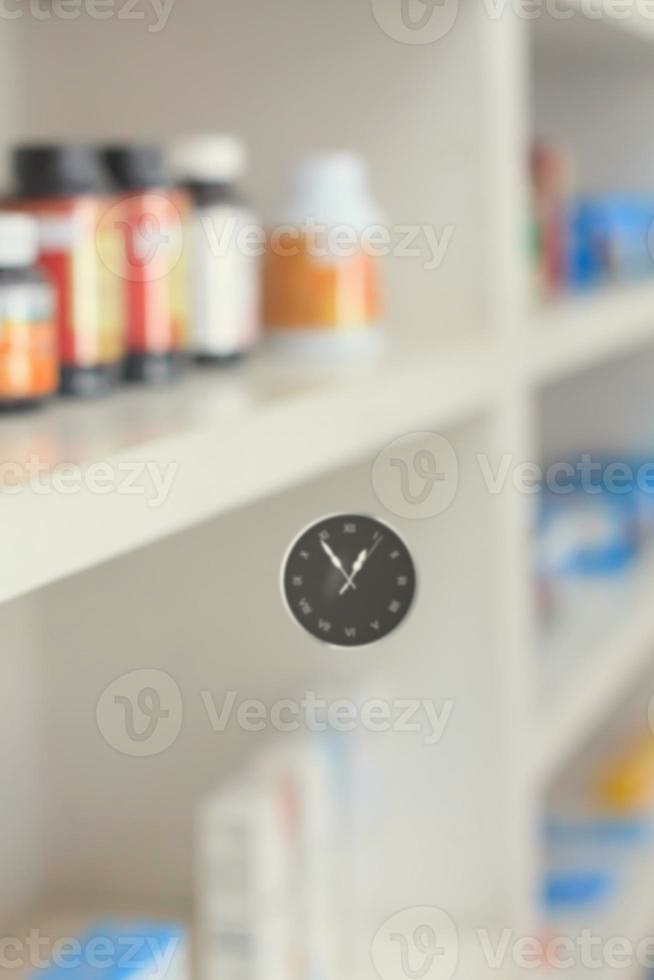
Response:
12.54.06
